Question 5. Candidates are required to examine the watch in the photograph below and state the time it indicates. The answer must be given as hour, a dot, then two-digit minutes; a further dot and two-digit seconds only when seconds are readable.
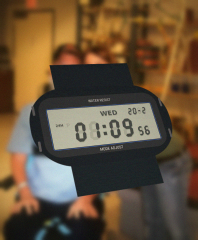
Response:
1.09.56
